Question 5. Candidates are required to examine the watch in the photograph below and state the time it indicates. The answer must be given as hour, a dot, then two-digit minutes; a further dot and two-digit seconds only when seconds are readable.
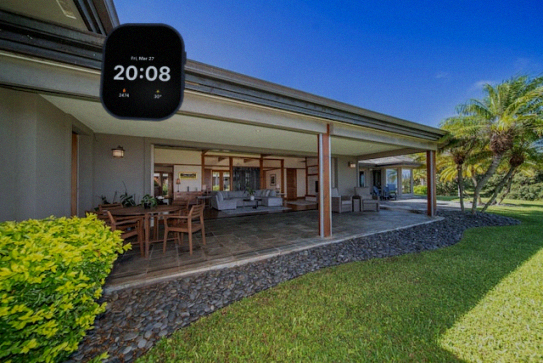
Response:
20.08
